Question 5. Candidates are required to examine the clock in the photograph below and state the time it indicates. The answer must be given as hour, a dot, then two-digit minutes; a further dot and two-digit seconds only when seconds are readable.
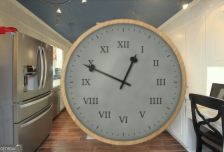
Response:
12.49
